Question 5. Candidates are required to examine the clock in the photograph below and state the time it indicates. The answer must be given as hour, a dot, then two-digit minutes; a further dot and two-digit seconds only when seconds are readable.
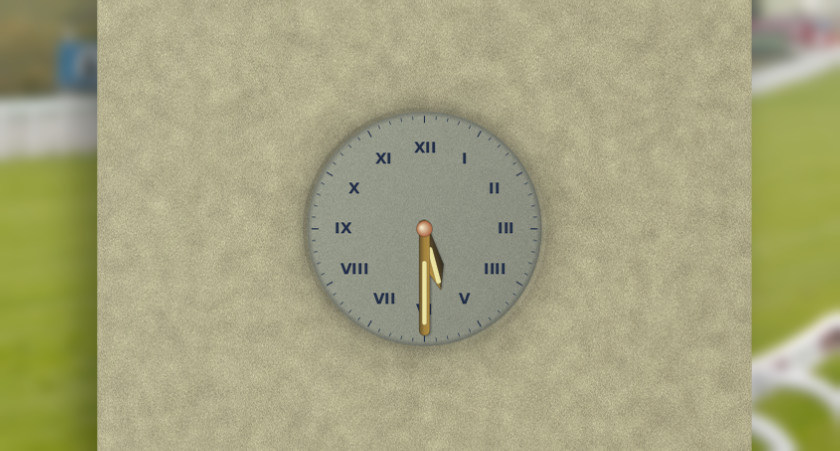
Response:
5.30
